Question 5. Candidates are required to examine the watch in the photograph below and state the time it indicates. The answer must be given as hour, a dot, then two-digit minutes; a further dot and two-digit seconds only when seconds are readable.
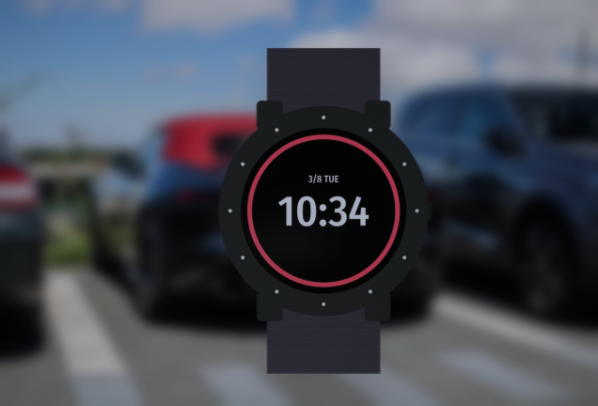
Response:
10.34
